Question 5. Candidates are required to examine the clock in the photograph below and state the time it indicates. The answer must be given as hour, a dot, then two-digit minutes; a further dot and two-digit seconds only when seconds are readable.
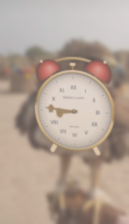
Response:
8.46
